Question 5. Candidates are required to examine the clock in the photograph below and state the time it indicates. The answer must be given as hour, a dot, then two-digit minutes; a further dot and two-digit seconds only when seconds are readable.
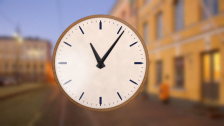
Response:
11.06
